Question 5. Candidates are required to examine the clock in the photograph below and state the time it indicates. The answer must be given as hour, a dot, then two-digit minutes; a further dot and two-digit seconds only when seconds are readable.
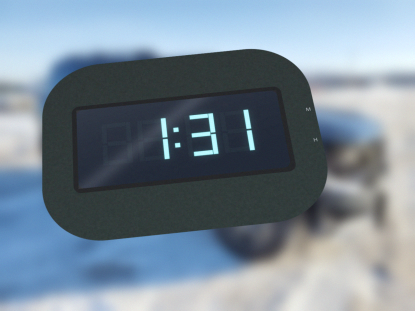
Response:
1.31
